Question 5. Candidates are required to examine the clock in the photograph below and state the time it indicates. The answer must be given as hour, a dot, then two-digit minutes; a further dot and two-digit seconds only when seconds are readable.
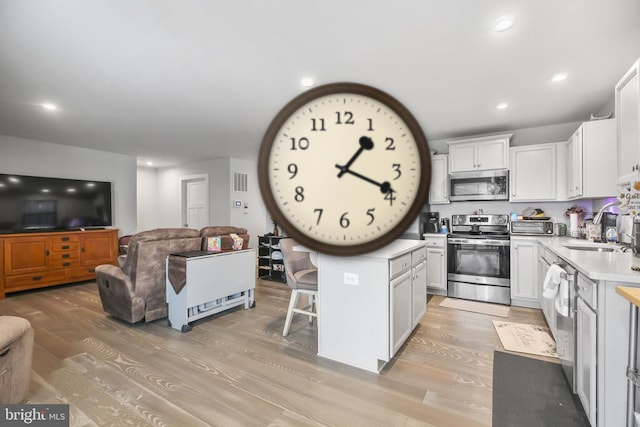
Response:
1.19
